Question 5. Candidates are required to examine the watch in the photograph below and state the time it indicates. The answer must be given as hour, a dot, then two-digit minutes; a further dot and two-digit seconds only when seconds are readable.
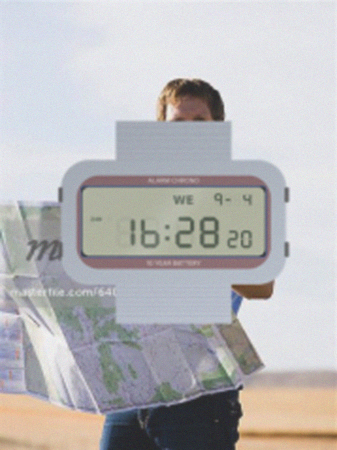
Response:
16.28.20
